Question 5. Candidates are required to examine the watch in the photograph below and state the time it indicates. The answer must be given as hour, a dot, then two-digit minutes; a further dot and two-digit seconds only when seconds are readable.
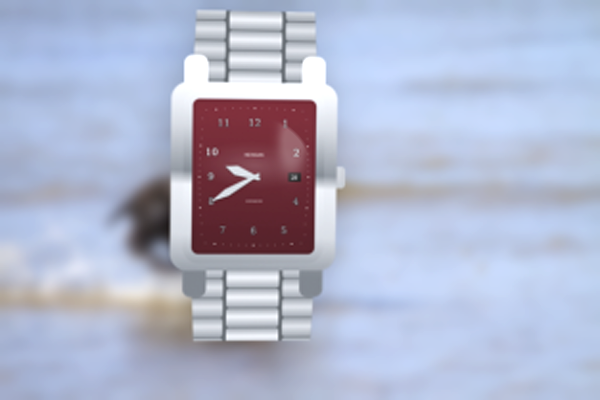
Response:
9.40
